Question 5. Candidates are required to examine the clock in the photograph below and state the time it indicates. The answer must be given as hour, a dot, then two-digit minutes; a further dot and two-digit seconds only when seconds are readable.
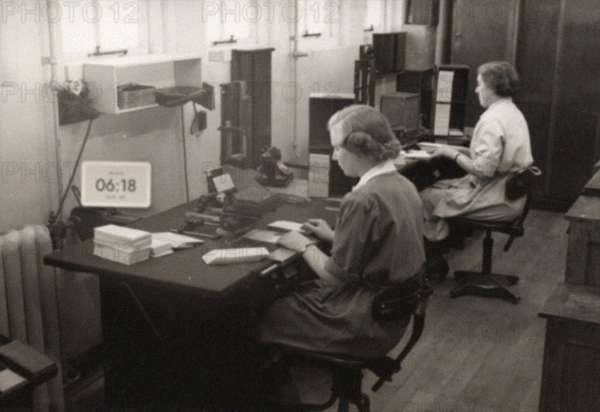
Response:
6.18
